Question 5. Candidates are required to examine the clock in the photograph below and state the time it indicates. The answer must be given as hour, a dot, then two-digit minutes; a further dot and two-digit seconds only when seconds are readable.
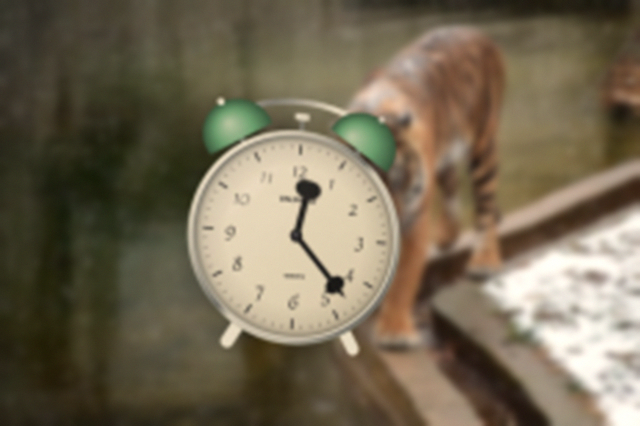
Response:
12.23
